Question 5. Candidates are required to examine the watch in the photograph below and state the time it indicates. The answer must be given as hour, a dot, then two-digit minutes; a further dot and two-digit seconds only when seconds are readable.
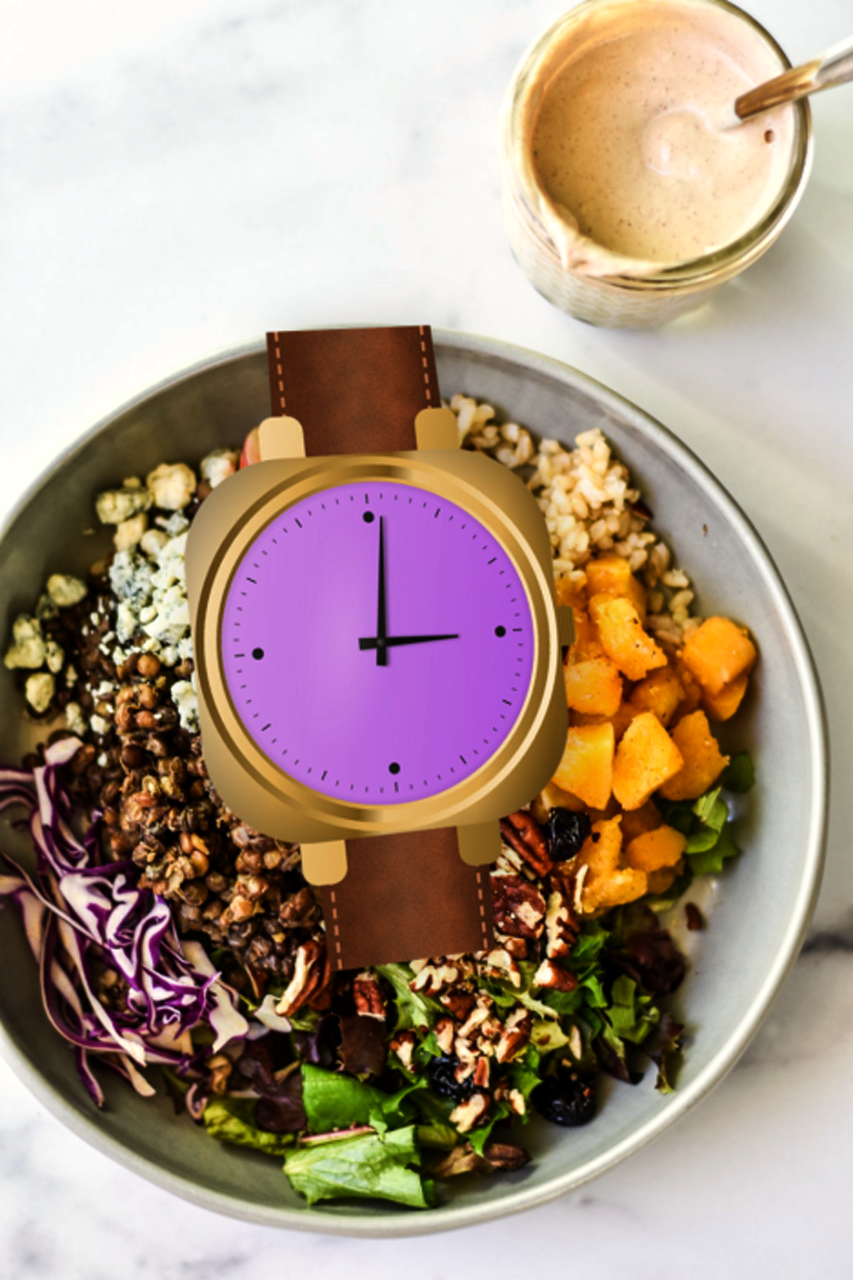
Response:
3.01
